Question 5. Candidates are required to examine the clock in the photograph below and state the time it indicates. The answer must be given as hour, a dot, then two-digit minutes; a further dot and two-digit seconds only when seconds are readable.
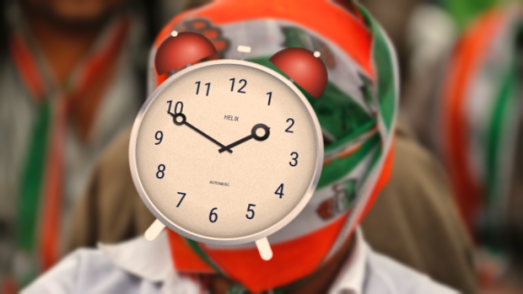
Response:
1.49
